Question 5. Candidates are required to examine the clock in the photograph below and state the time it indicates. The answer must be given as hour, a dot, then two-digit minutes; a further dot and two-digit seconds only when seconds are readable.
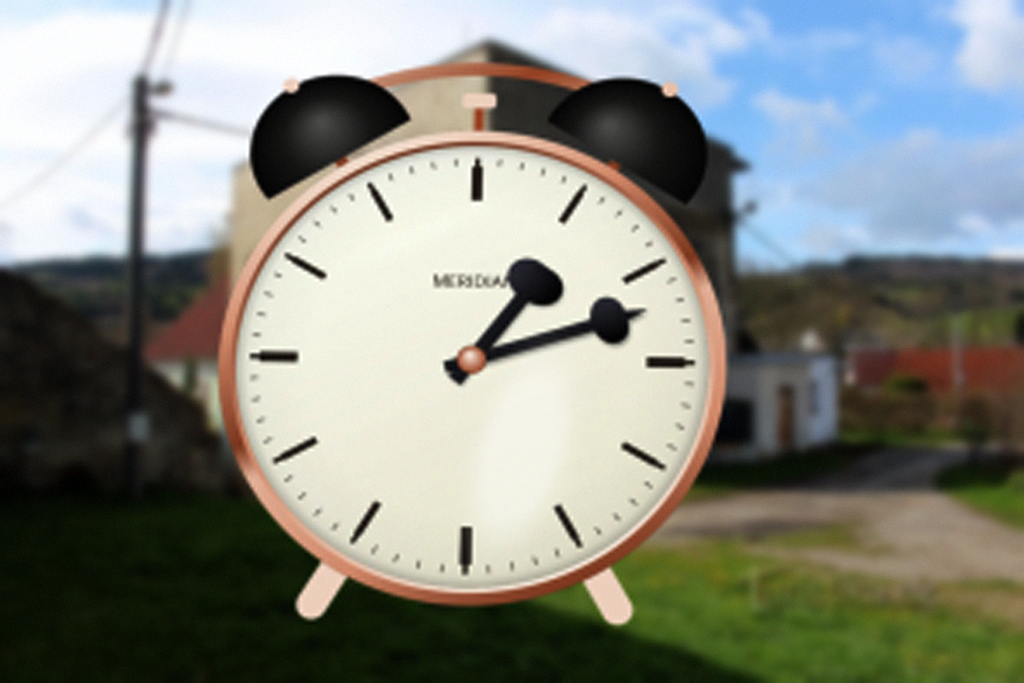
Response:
1.12
